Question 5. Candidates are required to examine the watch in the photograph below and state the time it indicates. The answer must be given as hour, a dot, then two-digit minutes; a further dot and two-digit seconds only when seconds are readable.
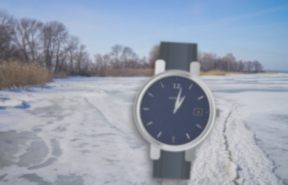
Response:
1.02
